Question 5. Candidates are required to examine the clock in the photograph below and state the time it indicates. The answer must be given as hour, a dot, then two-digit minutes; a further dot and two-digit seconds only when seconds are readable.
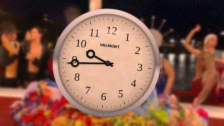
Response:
9.44
